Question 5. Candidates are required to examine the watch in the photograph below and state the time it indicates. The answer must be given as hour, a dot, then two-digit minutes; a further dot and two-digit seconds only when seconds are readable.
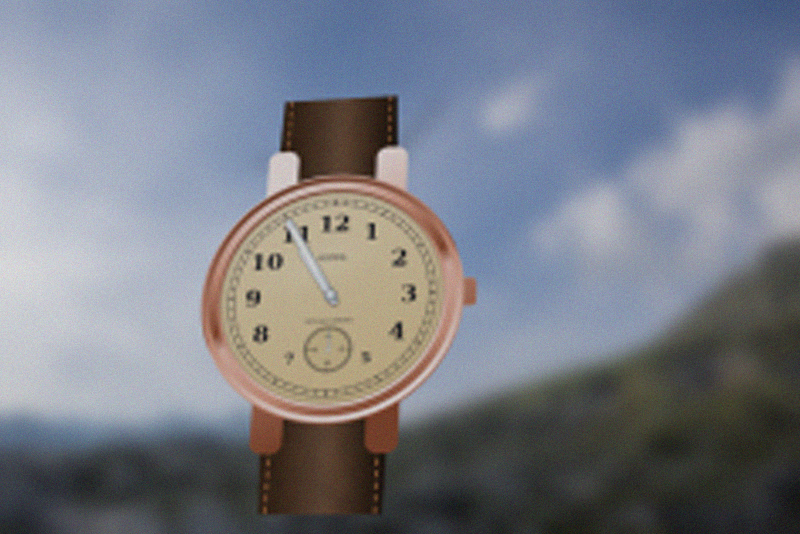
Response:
10.55
